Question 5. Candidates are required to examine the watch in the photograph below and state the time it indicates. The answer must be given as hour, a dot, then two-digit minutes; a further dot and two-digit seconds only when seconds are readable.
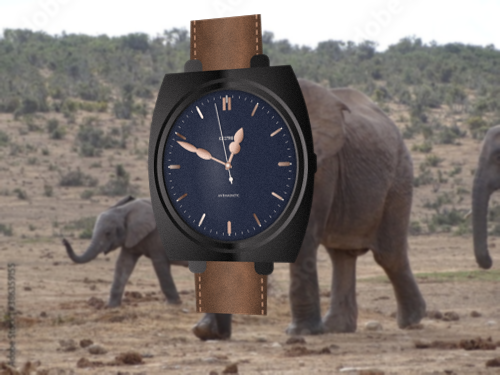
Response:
12.48.58
